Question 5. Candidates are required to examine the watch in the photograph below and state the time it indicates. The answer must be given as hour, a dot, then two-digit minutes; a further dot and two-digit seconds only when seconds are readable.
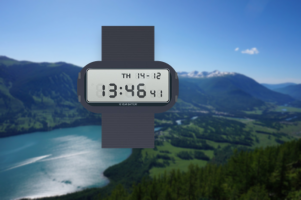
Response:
13.46.41
